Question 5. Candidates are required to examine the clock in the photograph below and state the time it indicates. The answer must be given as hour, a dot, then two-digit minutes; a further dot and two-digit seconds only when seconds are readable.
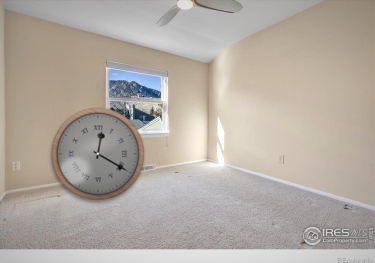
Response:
12.20
